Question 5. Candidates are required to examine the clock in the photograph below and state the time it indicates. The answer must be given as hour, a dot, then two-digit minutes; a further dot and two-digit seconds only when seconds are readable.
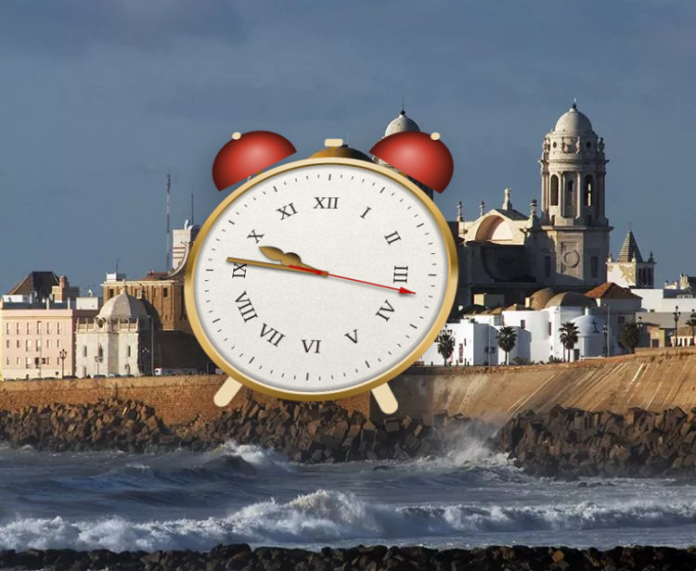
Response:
9.46.17
